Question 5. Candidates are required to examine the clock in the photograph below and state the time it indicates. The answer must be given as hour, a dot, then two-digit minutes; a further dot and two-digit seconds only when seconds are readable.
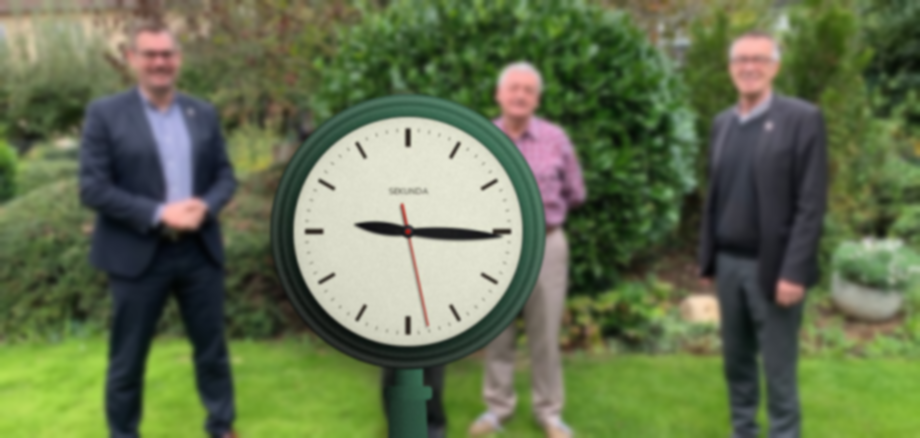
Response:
9.15.28
